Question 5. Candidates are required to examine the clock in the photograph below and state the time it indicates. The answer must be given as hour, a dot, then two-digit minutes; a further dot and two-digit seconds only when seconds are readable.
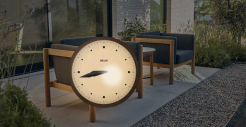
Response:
8.43
